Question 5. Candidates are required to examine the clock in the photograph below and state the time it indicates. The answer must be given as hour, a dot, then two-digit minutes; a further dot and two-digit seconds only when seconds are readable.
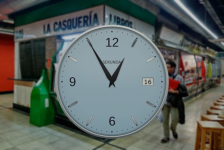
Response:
12.55
